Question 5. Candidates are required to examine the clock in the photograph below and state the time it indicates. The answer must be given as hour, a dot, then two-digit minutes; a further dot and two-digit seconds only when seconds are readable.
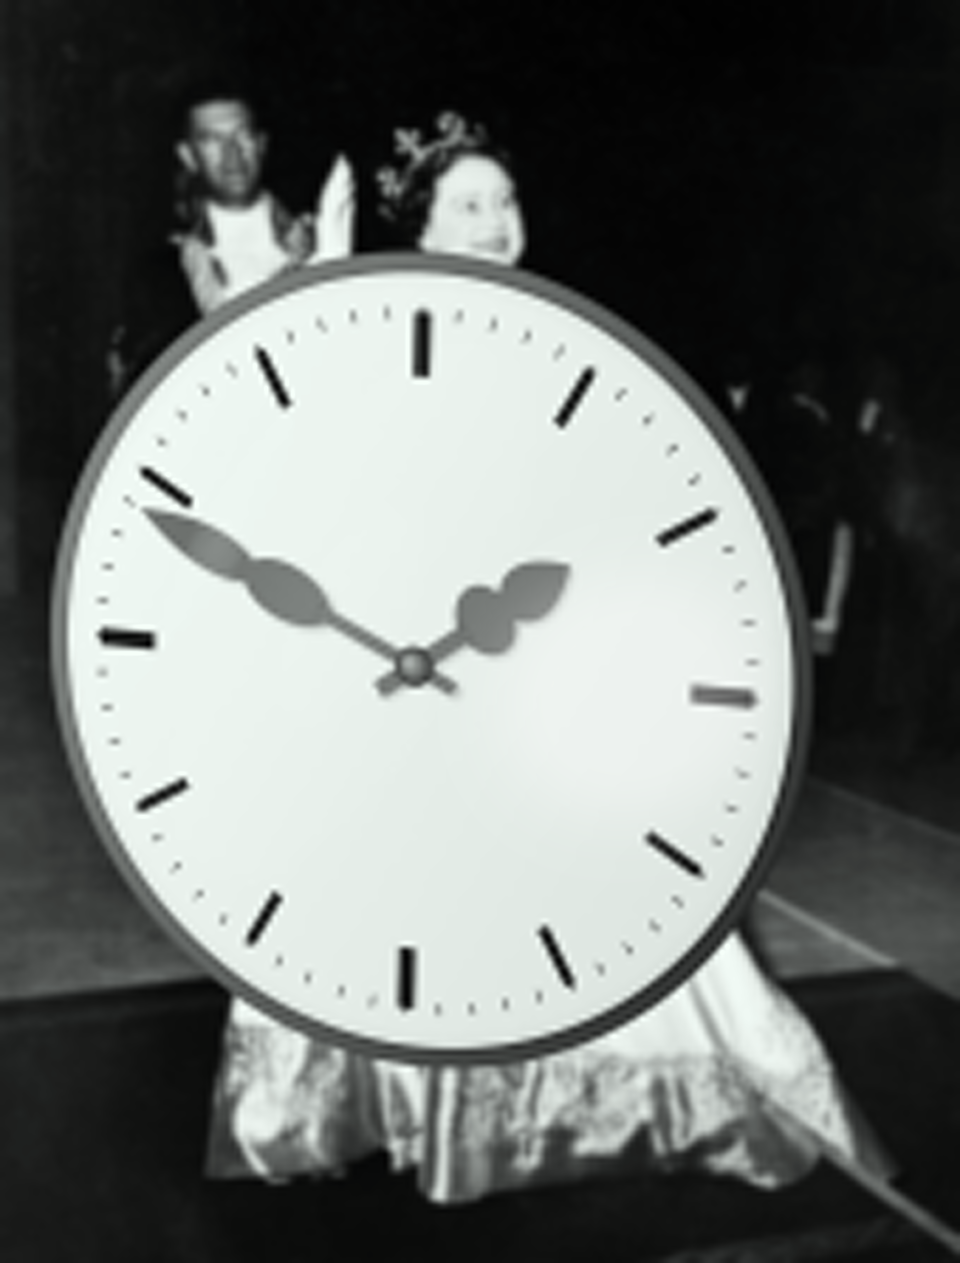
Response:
1.49
